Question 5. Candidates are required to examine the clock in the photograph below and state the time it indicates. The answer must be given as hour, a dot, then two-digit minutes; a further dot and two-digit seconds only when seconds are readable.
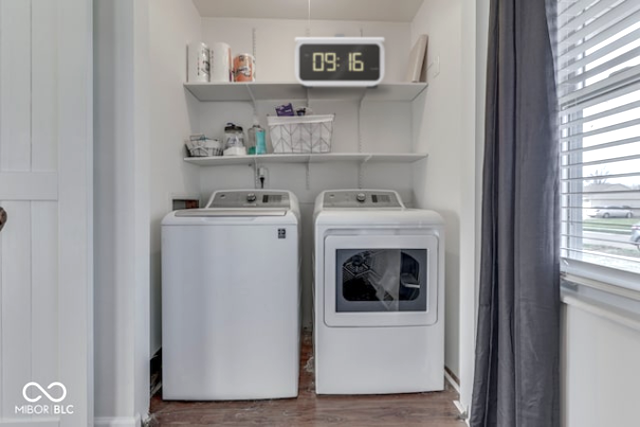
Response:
9.16
